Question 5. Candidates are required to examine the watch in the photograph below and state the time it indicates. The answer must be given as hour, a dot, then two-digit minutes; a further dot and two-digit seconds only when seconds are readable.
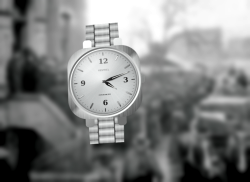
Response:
4.12
